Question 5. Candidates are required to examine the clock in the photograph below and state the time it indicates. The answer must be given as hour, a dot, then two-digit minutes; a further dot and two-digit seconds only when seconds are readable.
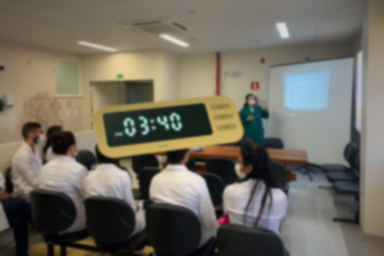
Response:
3.40
